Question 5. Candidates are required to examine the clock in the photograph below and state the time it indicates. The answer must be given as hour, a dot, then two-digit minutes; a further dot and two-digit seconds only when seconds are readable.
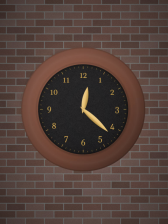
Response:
12.22
